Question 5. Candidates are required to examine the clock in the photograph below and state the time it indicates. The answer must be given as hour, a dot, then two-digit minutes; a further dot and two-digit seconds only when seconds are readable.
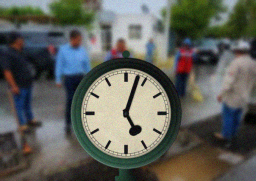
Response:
5.03
